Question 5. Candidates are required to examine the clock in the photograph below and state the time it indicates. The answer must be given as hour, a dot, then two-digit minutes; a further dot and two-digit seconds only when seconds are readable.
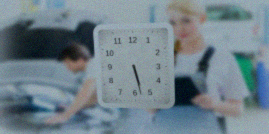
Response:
5.28
